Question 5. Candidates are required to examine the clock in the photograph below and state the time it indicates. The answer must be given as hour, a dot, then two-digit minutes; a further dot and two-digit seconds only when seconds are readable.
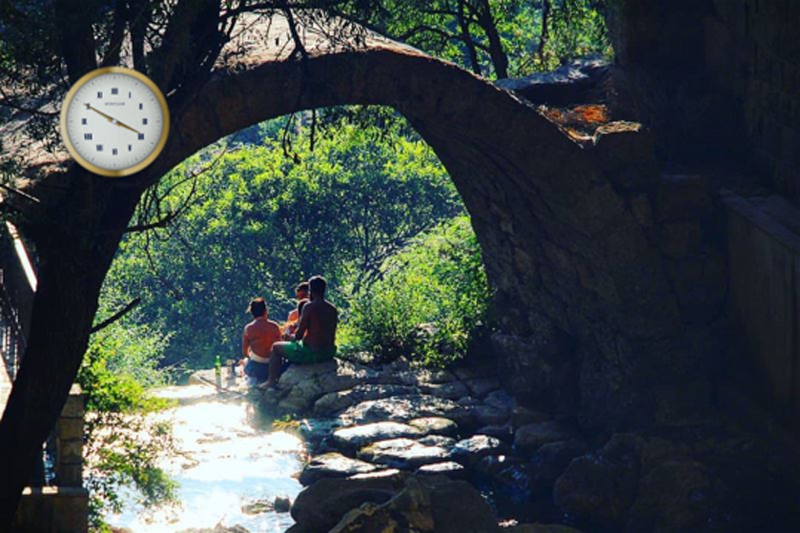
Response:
3.50
